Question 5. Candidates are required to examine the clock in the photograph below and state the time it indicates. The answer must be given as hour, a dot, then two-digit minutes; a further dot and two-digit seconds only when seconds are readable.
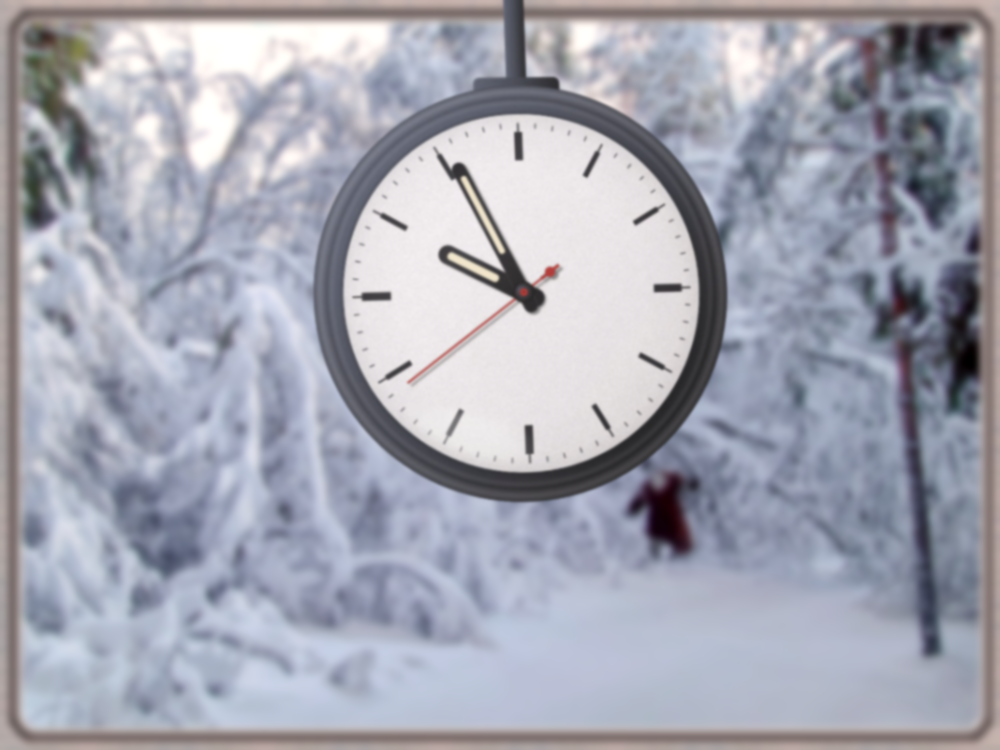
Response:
9.55.39
